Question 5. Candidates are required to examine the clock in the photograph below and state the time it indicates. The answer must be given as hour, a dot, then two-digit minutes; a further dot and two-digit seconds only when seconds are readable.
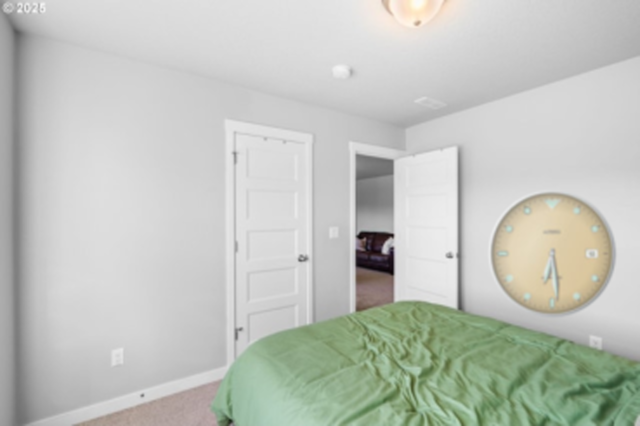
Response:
6.29
